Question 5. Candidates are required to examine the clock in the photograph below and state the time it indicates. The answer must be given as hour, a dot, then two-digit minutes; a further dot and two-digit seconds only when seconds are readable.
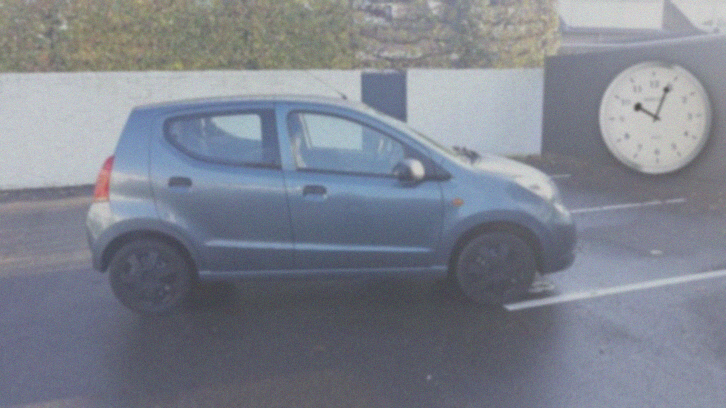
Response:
10.04
